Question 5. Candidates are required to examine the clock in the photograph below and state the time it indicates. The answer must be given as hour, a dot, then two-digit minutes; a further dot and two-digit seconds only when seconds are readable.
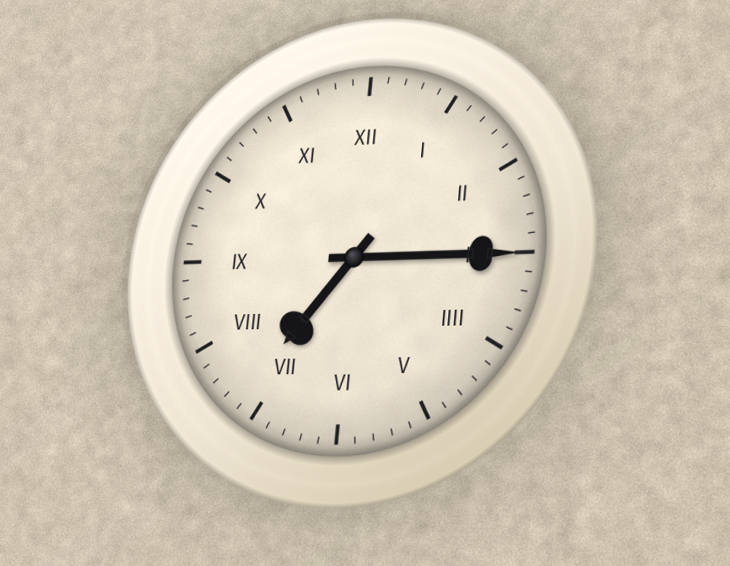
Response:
7.15
